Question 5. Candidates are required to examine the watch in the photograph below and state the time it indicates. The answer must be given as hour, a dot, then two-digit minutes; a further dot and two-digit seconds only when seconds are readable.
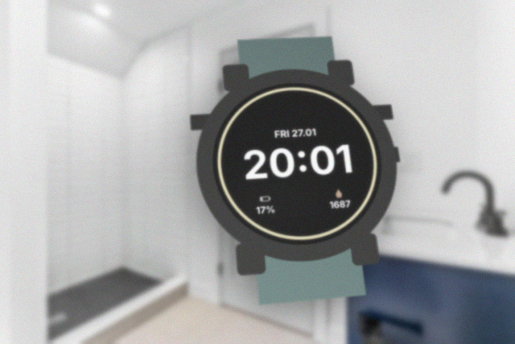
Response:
20.01
